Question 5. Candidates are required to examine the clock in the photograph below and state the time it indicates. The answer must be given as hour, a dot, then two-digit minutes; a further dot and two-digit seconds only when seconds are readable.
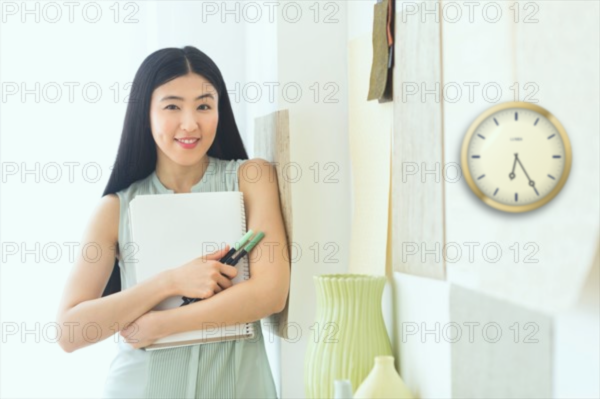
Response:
6.25
